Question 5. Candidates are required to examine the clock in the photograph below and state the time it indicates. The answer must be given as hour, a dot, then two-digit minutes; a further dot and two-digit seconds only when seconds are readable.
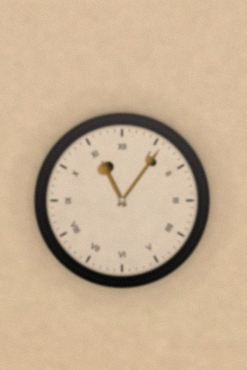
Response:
11.06
